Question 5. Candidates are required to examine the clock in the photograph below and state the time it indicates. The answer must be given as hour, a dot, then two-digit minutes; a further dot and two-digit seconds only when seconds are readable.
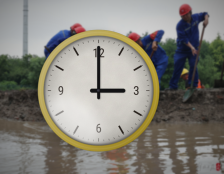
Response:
3.00
